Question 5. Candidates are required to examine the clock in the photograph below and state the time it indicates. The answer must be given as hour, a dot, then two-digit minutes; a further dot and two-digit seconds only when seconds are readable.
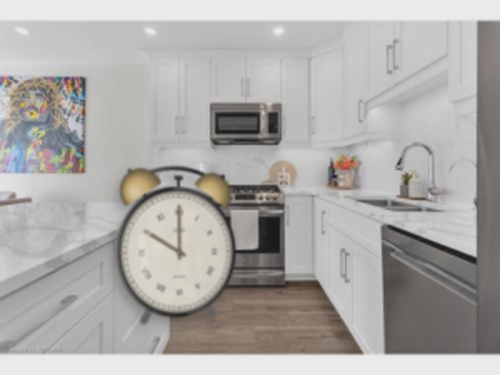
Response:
10.00
